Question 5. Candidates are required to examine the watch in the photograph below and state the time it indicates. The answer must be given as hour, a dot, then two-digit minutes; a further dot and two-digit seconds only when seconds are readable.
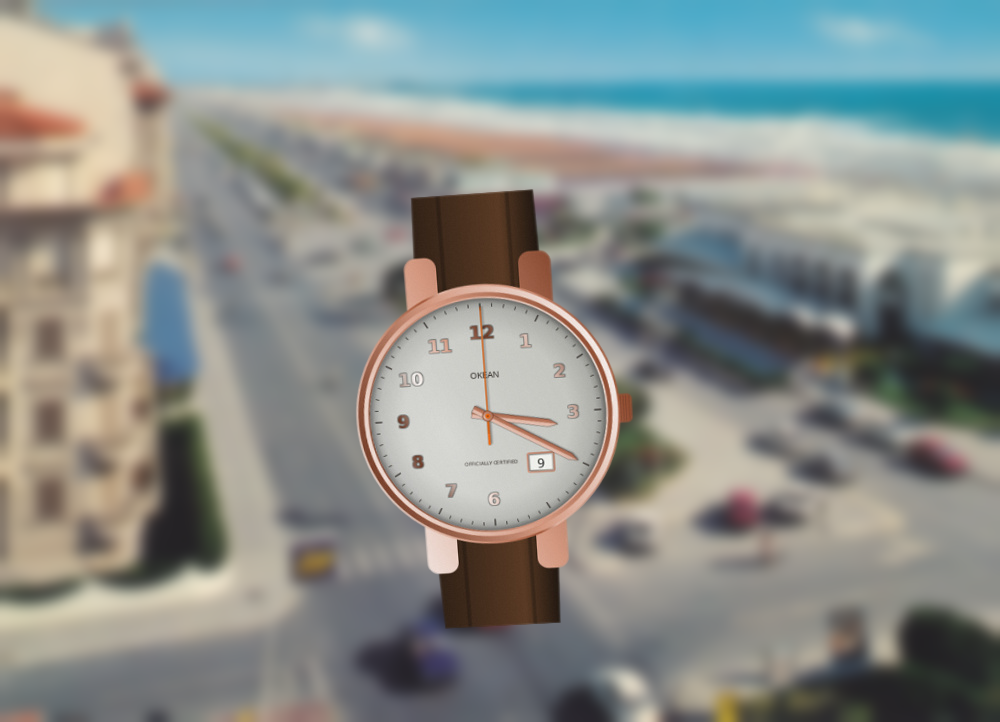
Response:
3.20.00
